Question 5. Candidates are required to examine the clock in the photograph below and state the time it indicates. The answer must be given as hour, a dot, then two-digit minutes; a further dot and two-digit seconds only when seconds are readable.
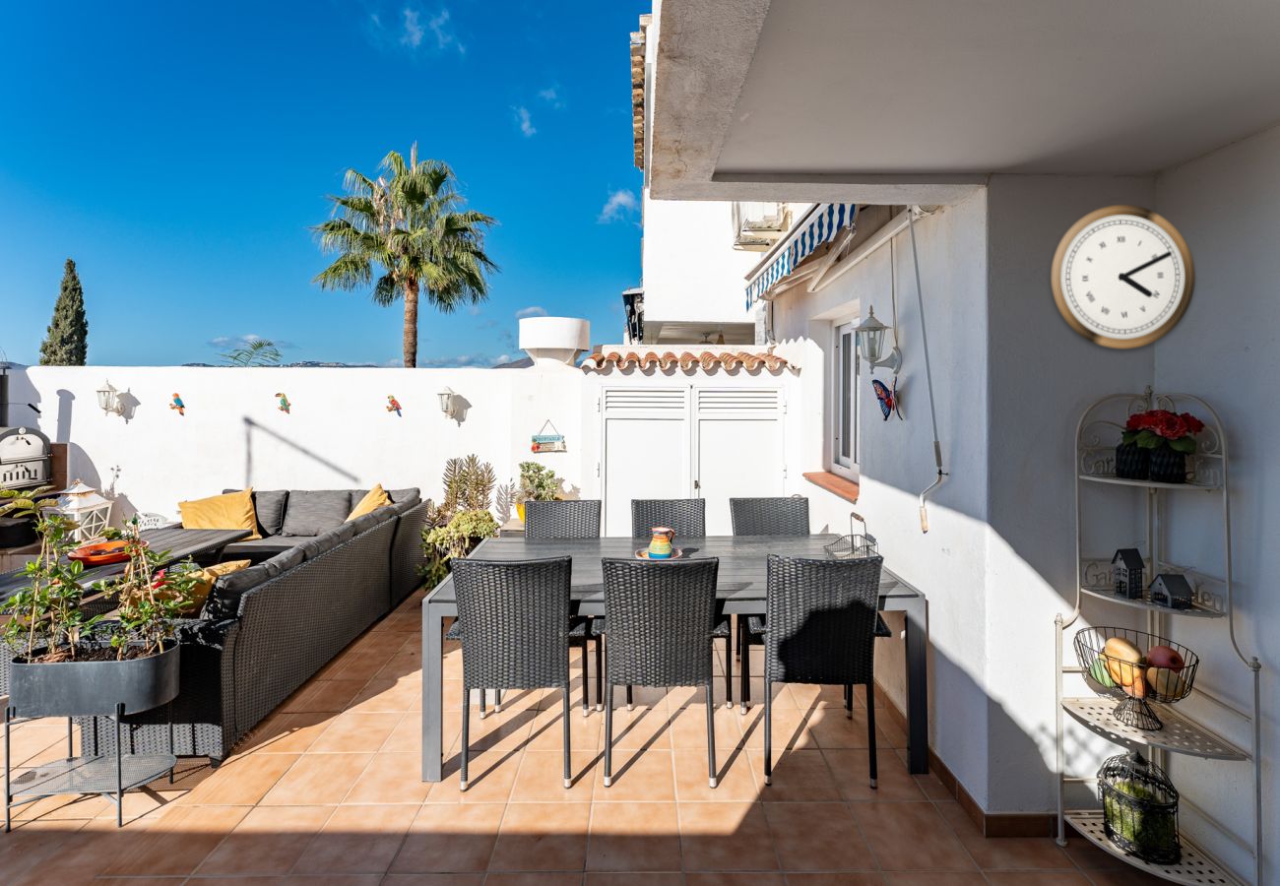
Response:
4.11
